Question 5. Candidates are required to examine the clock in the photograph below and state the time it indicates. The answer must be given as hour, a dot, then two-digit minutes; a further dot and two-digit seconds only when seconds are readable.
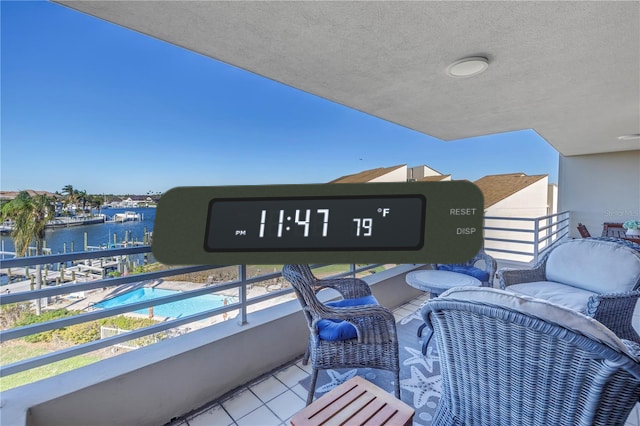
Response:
11.47
